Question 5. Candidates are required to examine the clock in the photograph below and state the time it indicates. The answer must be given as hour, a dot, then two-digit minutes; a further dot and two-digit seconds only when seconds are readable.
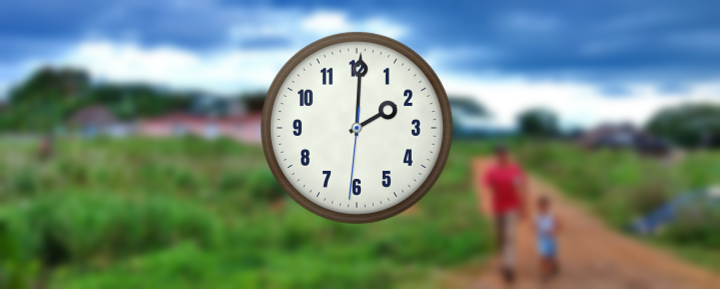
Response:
2.00.31
